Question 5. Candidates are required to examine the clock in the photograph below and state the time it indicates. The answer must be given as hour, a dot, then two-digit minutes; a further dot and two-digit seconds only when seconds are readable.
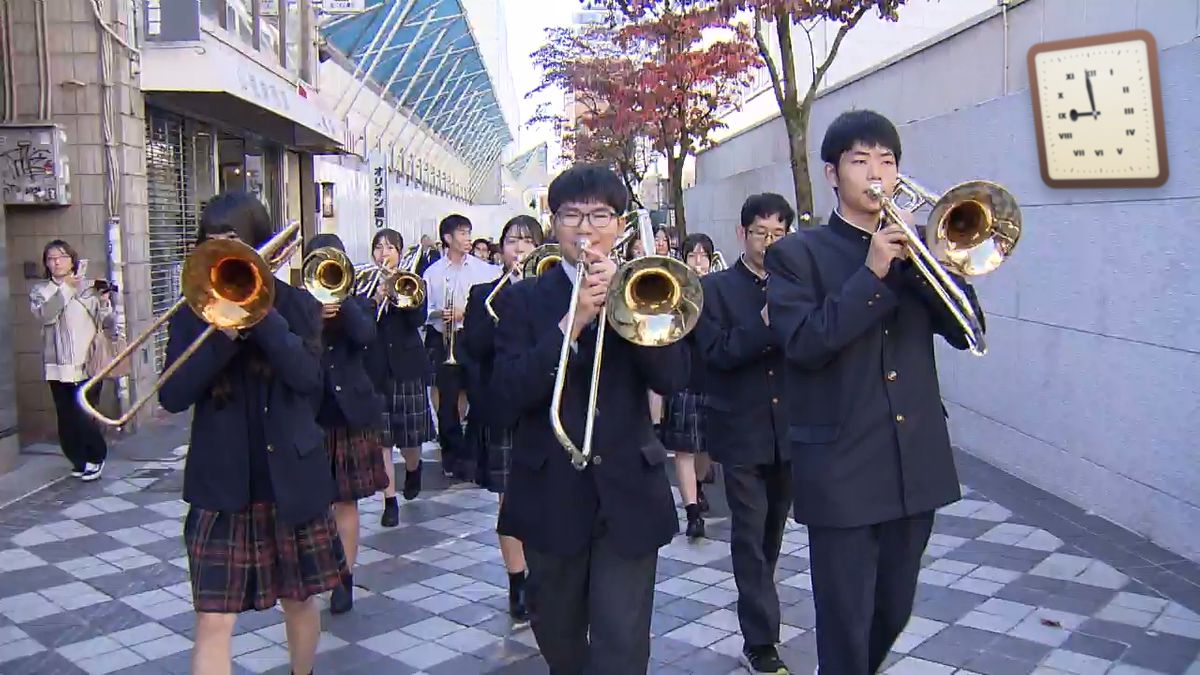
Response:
8.59
